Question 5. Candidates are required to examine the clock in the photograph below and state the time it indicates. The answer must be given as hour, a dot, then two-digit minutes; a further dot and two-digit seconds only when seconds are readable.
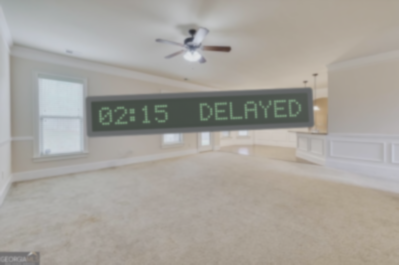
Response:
2.15
